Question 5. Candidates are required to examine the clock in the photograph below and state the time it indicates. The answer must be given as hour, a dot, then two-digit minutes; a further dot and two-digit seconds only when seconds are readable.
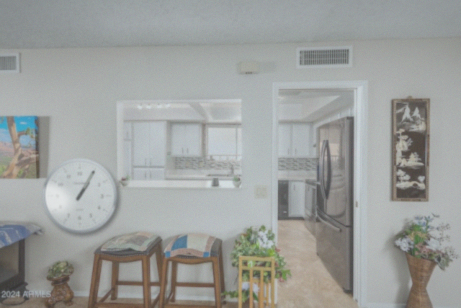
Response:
1.05
